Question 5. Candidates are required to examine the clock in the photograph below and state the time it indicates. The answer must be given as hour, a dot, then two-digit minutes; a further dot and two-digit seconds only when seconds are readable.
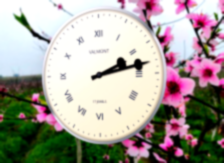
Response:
2.13
